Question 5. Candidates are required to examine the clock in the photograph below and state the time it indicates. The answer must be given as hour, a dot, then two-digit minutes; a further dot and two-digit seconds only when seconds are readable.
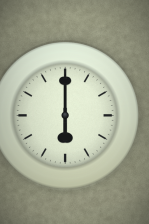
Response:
6.00
